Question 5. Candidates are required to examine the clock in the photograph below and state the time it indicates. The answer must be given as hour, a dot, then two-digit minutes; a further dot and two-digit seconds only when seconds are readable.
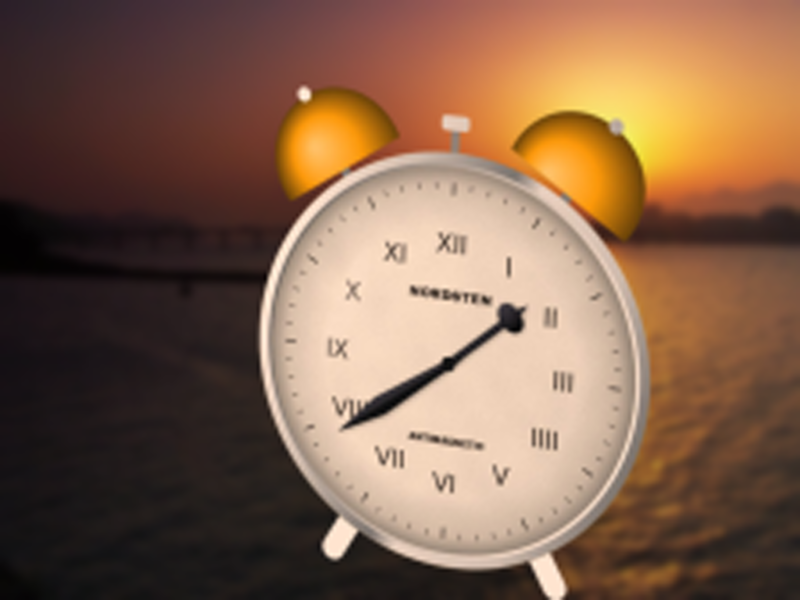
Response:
1.39
